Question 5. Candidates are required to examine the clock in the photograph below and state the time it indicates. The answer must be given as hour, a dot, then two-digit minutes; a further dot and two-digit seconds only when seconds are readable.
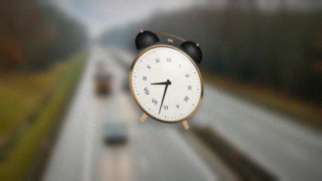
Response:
8.32
